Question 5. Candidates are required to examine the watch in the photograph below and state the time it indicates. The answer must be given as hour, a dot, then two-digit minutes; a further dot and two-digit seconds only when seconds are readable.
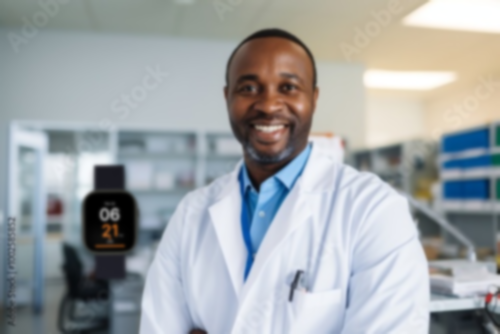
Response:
6.21
